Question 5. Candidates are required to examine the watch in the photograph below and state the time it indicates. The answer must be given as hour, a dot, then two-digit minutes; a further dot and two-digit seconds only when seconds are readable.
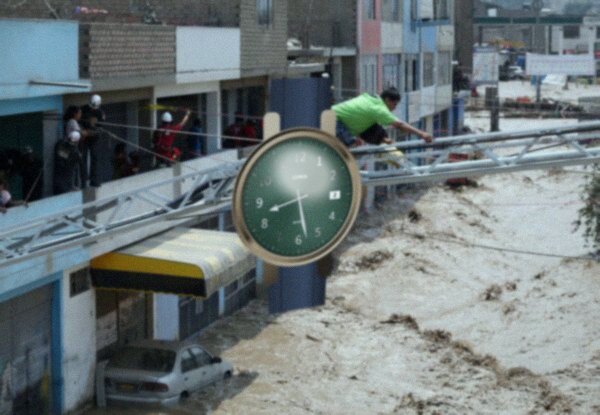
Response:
8.28
